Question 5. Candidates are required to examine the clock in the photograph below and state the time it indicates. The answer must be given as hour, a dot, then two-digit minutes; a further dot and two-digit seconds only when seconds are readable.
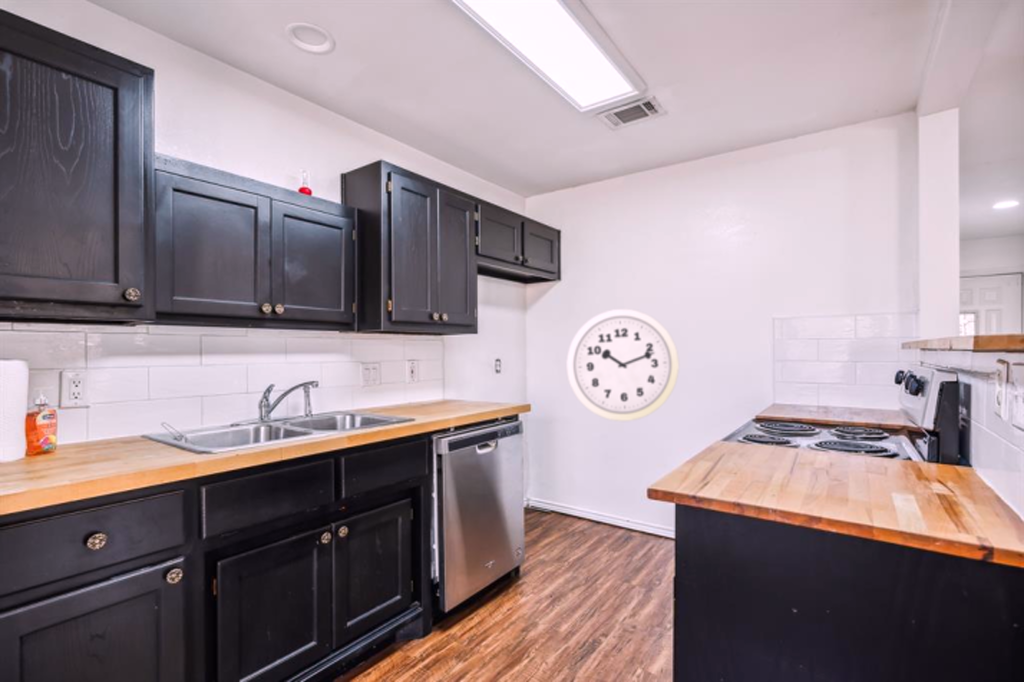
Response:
10.12
